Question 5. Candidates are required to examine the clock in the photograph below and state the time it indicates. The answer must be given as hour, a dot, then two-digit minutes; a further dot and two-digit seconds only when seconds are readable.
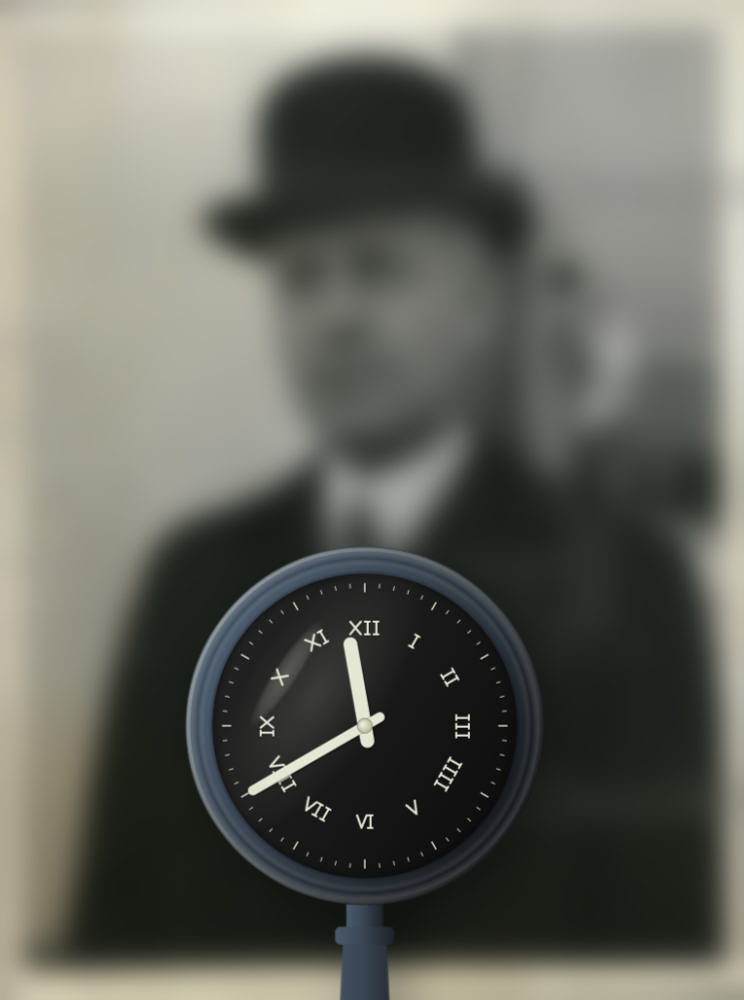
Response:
11.40
